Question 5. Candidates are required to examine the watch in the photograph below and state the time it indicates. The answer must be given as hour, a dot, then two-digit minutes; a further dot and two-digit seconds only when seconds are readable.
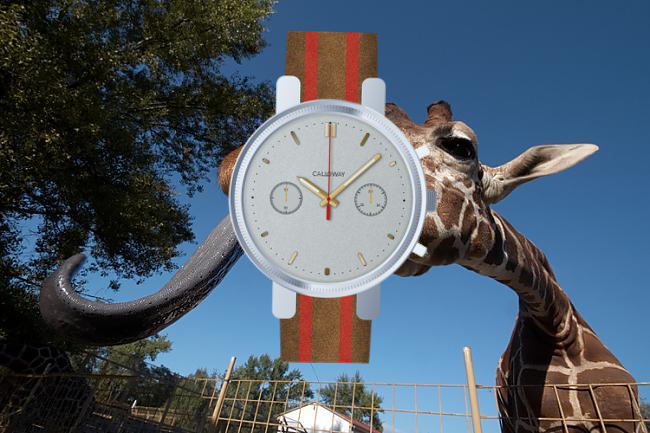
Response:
10.08
